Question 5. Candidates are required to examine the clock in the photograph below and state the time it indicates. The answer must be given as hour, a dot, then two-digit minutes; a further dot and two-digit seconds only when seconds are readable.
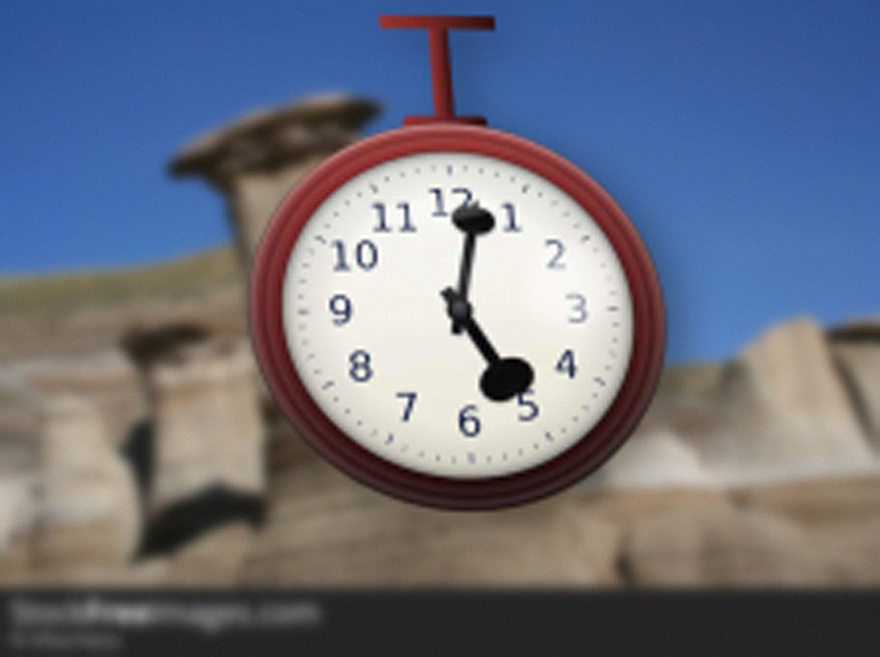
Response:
5.02
